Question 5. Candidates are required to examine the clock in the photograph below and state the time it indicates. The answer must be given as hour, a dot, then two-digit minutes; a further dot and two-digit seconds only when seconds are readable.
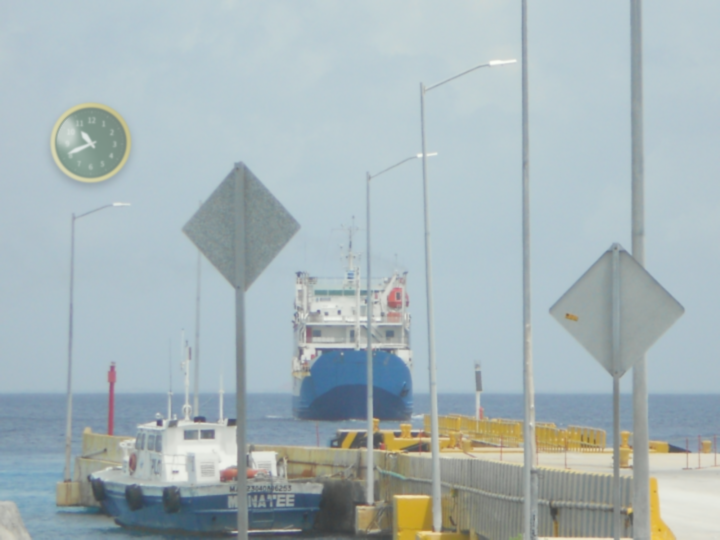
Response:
10.41
